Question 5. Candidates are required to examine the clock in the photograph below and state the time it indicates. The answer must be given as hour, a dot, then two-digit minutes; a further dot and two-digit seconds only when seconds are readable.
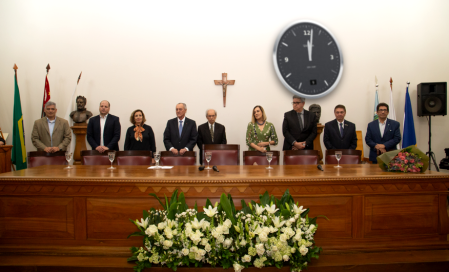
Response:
12.02
